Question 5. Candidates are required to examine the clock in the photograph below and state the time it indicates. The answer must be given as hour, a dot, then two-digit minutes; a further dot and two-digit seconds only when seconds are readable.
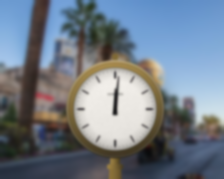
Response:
12.01
